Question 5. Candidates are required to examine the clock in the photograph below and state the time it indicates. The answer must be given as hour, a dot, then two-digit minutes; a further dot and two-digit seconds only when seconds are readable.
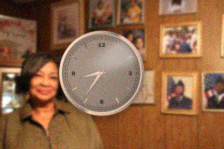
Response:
8.36
